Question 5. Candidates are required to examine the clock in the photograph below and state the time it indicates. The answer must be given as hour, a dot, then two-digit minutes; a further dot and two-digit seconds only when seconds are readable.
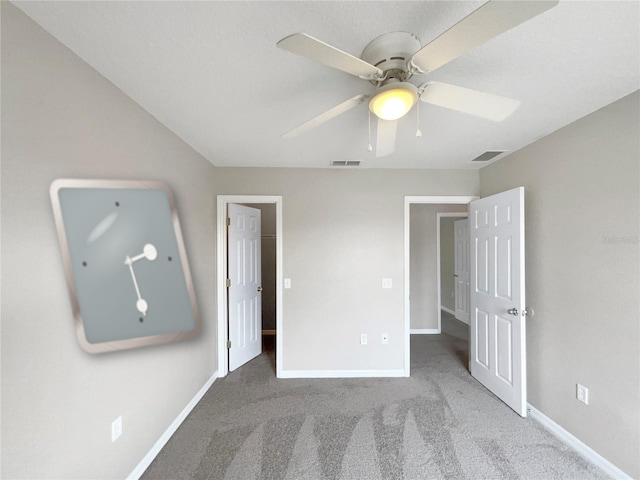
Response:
2.29
